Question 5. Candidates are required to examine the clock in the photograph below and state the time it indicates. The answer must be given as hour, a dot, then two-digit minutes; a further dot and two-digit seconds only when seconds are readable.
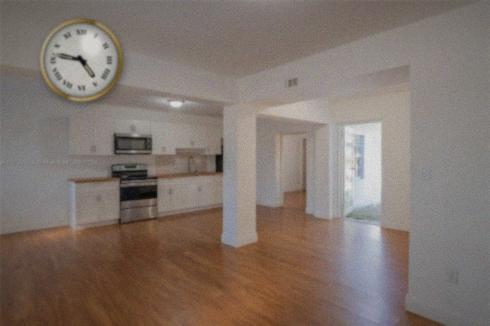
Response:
4.47
